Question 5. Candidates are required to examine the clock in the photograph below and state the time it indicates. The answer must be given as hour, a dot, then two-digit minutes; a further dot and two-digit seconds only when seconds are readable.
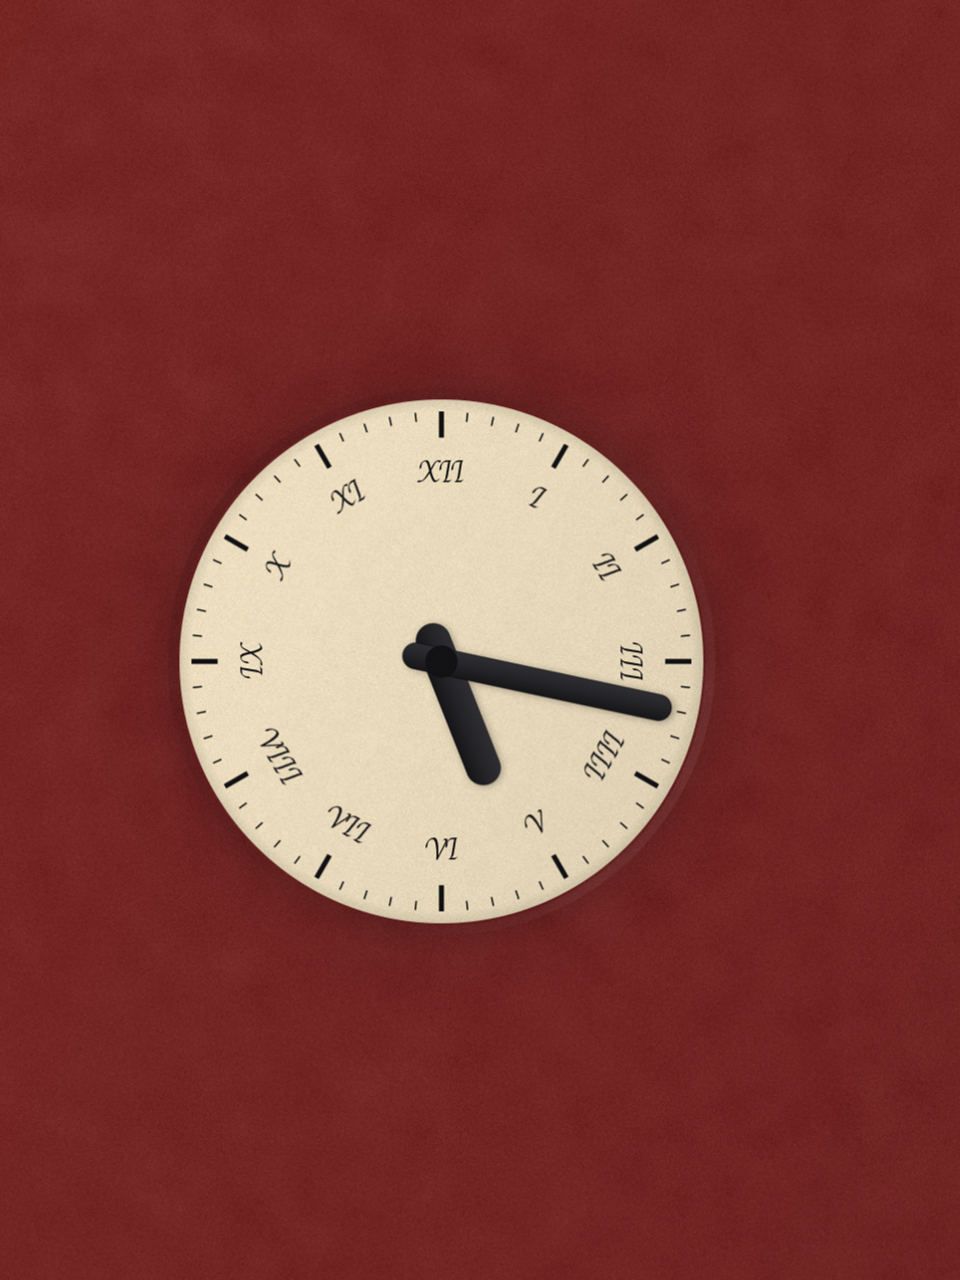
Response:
5.17
